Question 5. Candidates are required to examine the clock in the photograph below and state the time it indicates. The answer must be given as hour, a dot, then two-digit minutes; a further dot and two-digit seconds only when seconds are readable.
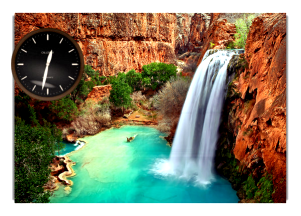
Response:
12.32
